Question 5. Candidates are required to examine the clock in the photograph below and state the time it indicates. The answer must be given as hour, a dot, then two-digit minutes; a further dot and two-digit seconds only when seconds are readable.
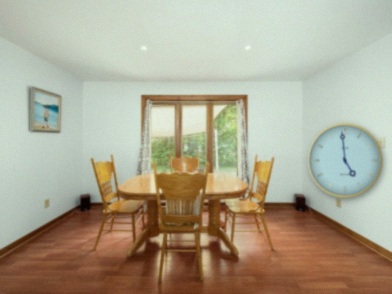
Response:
4.59
